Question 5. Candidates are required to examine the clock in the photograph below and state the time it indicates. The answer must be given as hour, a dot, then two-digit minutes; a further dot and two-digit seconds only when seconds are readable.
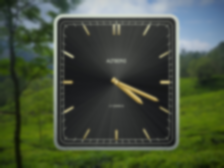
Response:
4.19
